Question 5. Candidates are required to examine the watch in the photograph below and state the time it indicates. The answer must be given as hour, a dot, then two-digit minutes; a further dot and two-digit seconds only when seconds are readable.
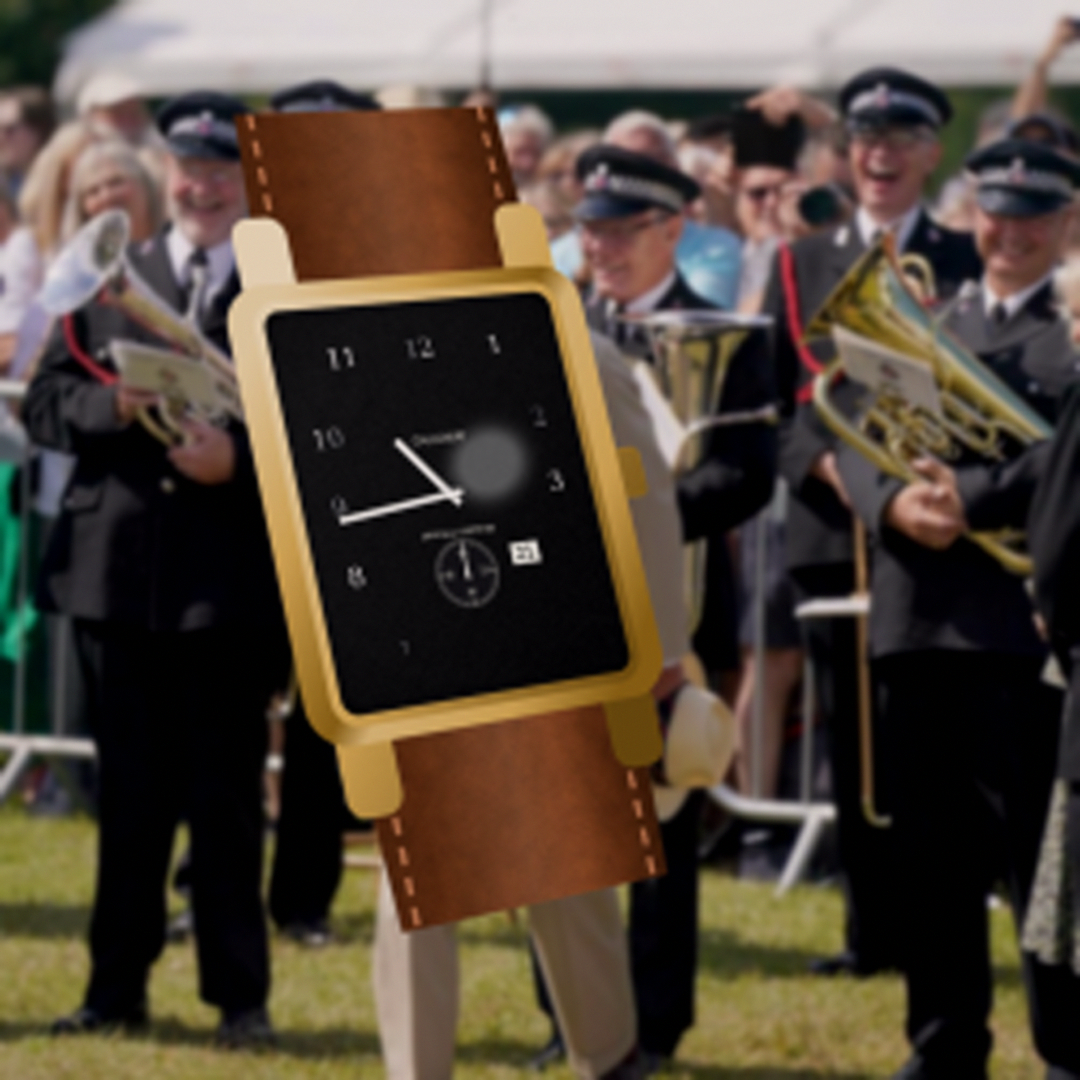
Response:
10.44
